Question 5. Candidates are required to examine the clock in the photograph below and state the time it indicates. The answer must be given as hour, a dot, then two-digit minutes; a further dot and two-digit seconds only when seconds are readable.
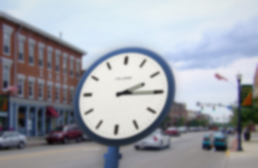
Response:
2.15
